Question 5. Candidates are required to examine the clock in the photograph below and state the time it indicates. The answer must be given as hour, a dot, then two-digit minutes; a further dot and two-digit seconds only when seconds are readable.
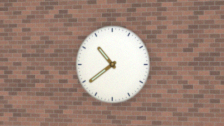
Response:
10.39
